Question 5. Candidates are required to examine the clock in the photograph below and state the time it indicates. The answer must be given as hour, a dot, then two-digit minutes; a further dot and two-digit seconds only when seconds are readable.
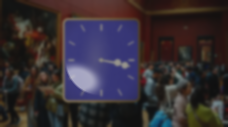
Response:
3.17
